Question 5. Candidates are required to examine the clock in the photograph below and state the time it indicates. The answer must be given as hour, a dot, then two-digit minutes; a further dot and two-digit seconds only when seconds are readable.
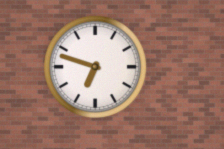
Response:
6.48
